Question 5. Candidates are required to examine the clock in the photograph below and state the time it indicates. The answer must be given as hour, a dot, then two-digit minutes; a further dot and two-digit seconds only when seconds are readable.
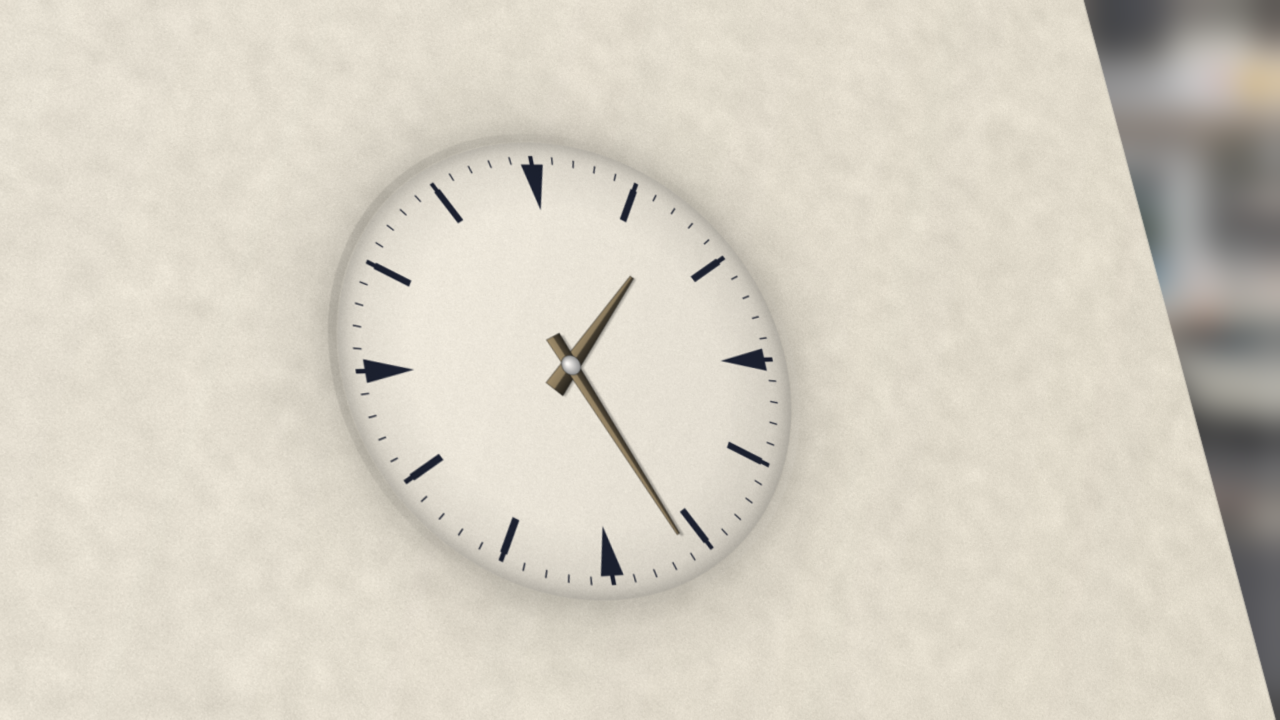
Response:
1.26
